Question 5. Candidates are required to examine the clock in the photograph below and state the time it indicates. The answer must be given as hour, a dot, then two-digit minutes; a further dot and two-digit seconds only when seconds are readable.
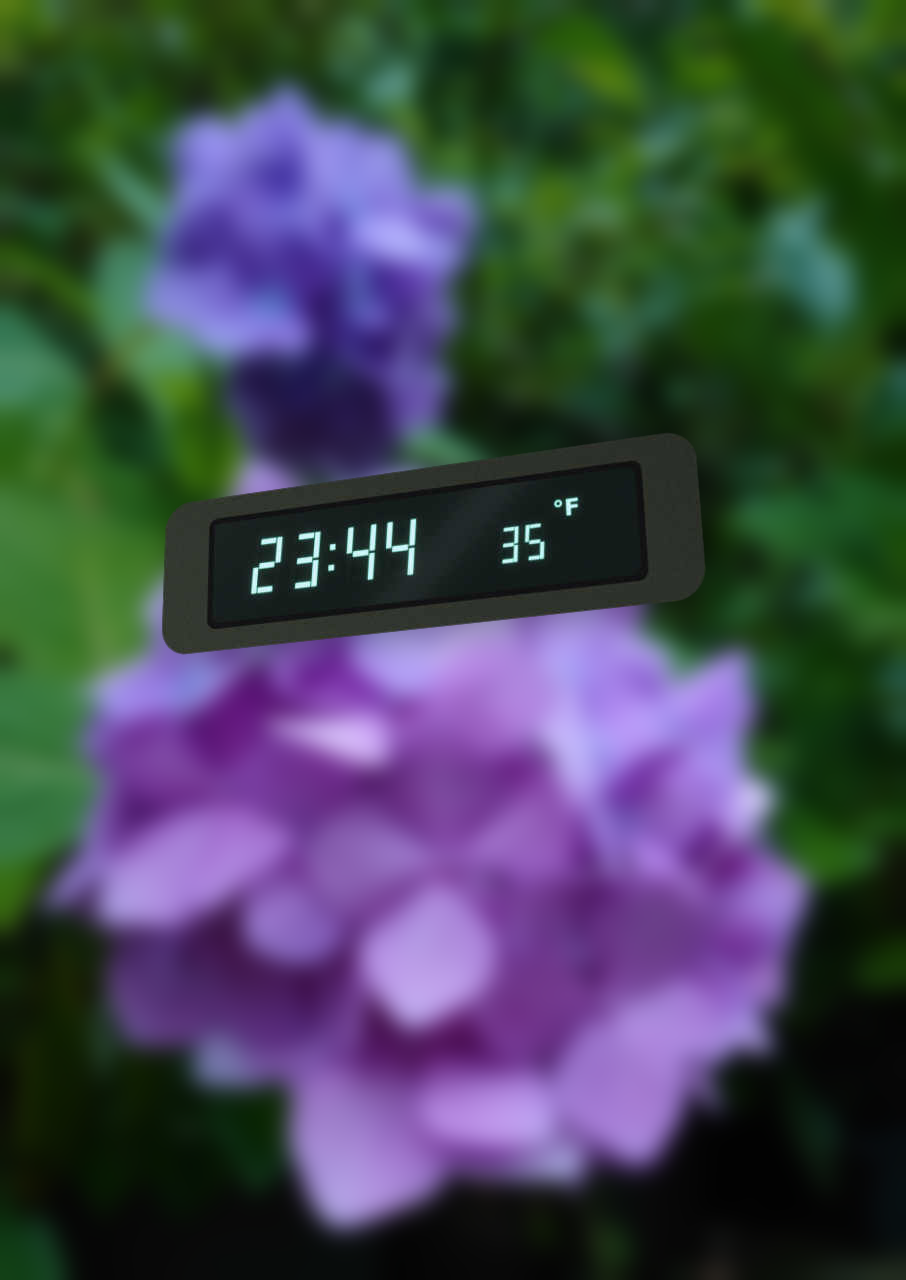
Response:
23.44
